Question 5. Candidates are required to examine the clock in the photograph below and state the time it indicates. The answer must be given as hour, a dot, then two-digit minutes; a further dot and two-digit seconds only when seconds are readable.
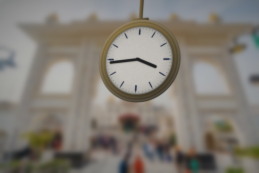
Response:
3.44
